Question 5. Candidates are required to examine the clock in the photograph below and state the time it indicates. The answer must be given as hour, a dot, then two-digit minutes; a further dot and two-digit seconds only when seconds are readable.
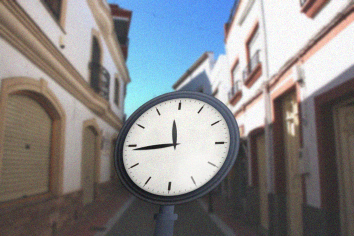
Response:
11.44
